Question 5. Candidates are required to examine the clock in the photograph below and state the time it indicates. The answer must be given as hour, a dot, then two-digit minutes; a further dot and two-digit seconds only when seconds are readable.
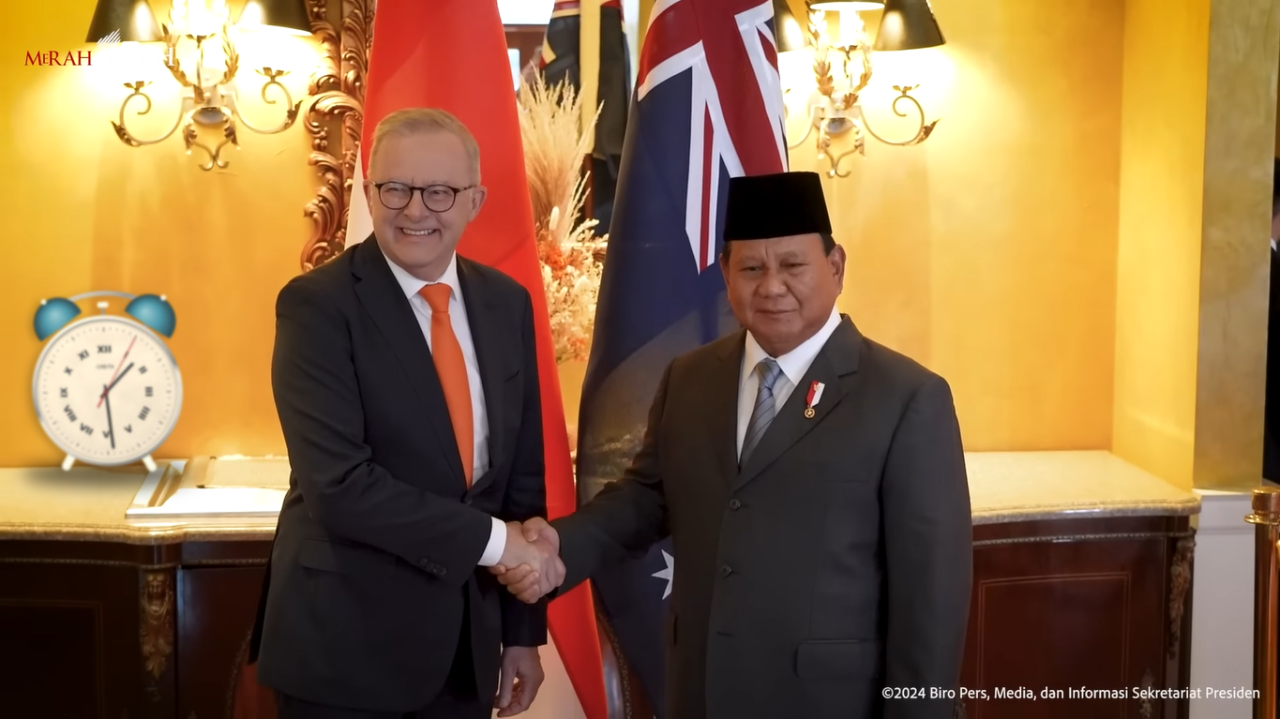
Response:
1.29.05
